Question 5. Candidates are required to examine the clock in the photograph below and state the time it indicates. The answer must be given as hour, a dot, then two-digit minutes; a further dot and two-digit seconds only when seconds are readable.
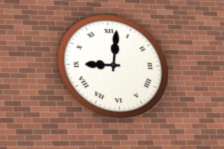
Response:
9.02
